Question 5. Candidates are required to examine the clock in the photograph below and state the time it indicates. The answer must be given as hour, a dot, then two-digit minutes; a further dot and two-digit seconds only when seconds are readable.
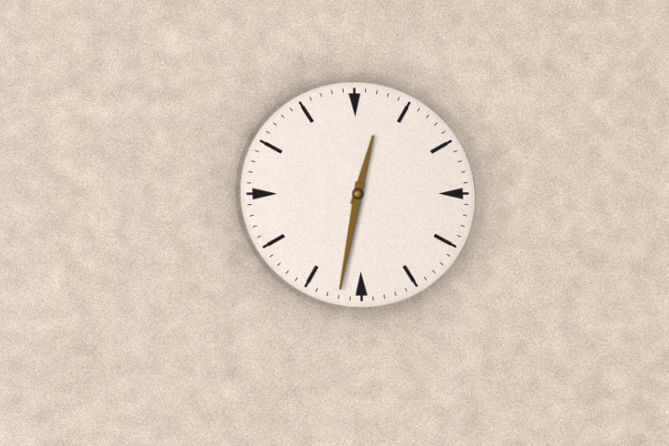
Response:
12.32
